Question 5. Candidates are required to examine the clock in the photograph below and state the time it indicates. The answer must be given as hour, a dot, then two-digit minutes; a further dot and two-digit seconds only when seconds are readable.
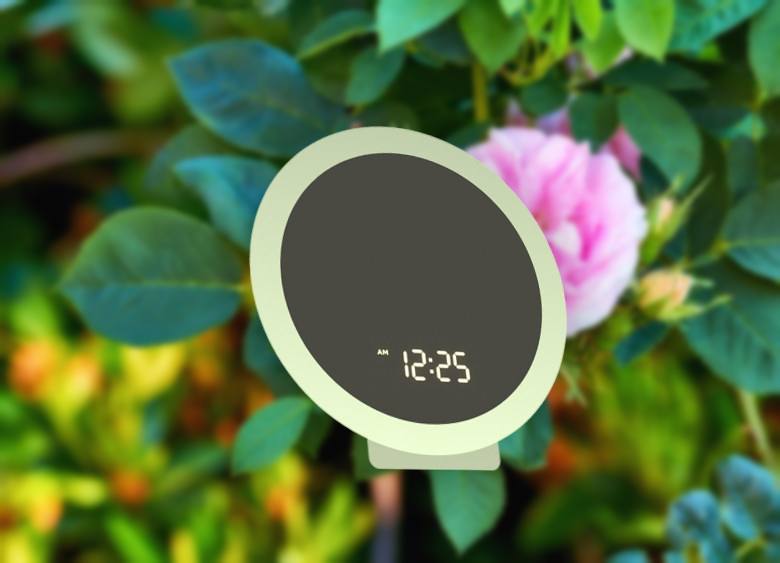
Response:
12.25
